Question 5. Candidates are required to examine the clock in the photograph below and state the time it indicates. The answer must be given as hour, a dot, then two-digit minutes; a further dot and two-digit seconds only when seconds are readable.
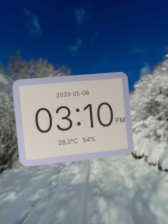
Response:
3.10
